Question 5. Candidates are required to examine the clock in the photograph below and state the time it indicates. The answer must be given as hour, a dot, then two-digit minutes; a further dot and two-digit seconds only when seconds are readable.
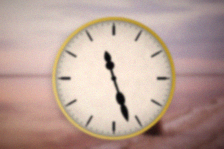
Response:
11.27
